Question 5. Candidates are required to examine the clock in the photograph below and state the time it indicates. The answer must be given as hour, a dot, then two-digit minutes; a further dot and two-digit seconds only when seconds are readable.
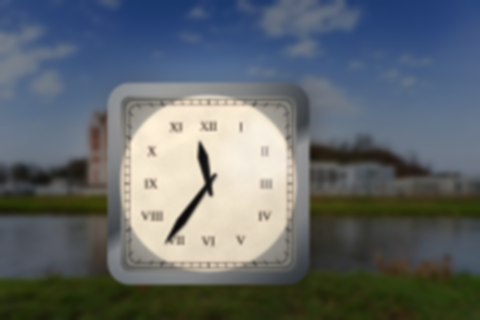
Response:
11.36
